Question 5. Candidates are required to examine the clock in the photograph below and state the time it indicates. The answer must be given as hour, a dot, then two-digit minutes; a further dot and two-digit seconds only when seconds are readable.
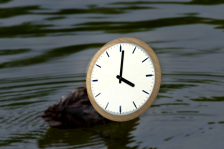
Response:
4.01
